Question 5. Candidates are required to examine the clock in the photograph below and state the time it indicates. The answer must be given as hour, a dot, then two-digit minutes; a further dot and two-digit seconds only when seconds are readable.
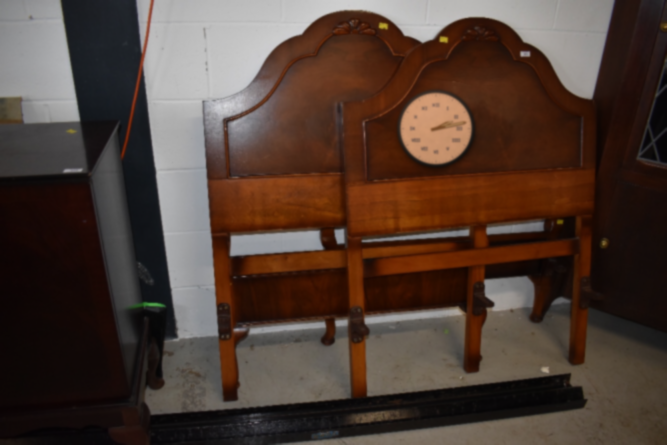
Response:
2.13
